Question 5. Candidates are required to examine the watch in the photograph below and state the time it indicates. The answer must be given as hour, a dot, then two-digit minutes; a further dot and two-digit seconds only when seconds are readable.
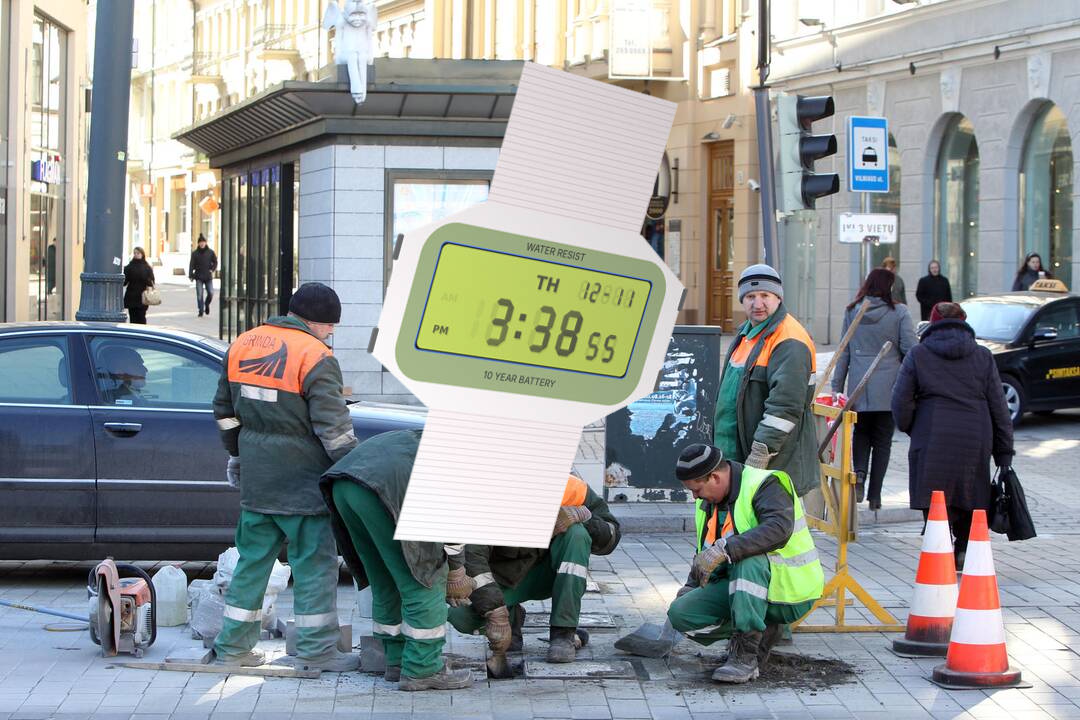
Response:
3.38.55
